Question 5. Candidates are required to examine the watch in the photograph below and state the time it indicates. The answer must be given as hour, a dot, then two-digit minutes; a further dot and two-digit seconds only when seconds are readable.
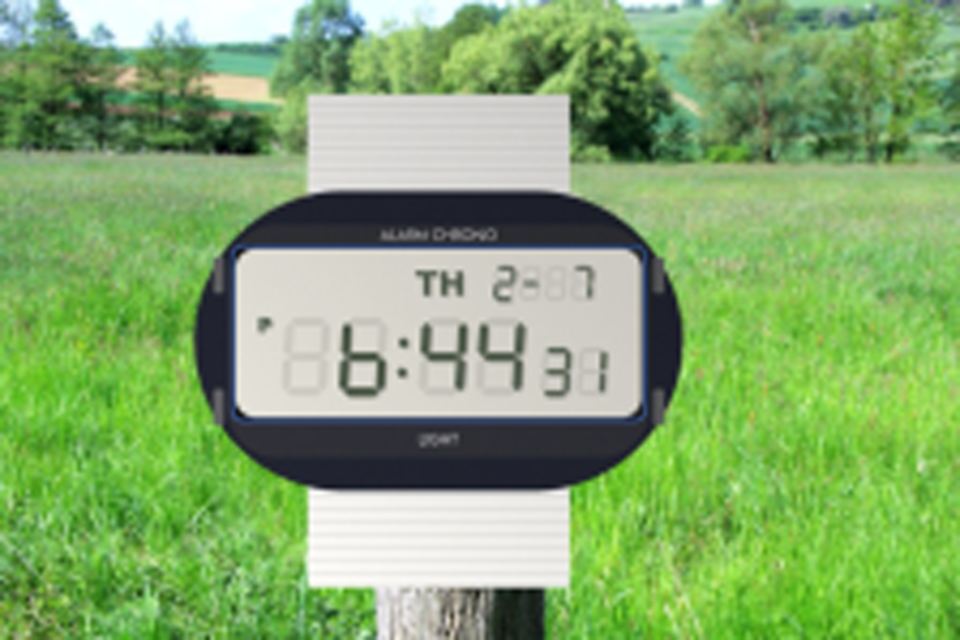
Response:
6.44.31
